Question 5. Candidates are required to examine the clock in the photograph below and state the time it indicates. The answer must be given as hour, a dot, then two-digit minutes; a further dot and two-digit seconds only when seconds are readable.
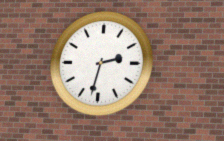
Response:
2.32
